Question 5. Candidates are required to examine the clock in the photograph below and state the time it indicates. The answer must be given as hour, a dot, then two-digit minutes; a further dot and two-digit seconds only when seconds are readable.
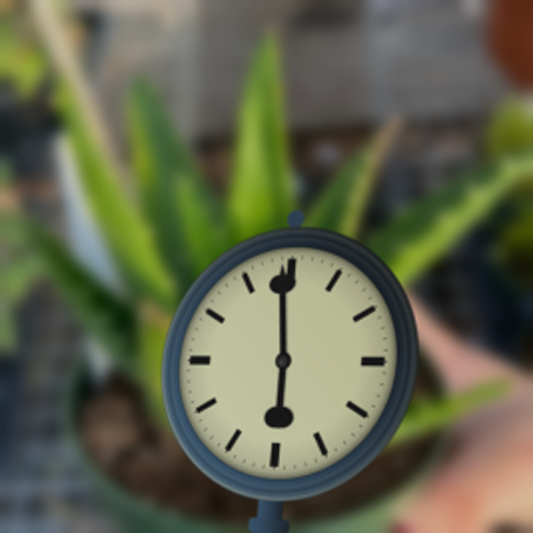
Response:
5.59
